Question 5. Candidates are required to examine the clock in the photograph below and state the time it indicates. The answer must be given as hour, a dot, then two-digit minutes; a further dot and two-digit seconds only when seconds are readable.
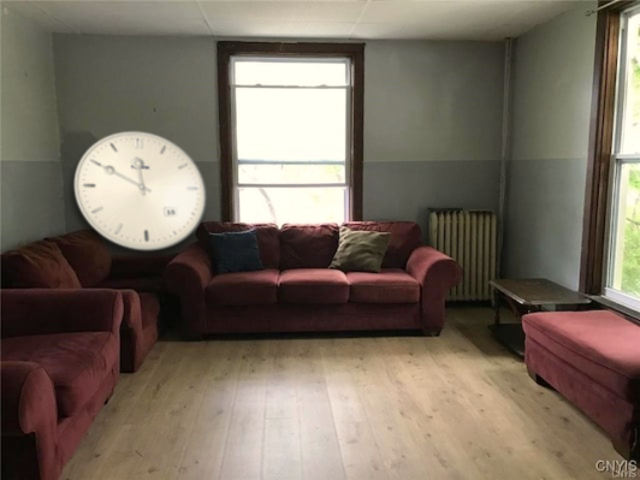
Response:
11.50
